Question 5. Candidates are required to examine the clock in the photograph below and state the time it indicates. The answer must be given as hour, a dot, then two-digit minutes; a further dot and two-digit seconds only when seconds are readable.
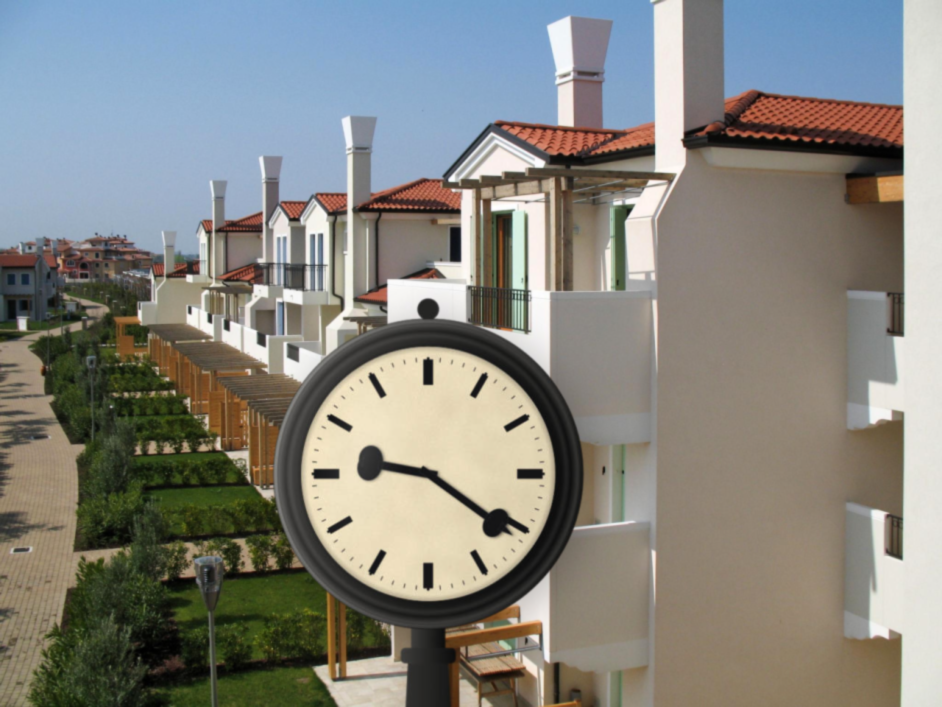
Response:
9.21
